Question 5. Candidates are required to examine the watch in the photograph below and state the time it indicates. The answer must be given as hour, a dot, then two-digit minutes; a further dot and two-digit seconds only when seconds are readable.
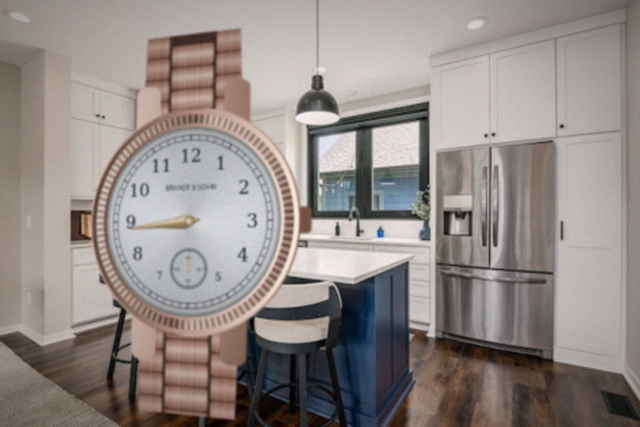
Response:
8.44
